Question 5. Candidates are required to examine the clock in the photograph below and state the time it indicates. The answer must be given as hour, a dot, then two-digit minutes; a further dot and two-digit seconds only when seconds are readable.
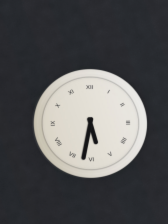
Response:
5.32
